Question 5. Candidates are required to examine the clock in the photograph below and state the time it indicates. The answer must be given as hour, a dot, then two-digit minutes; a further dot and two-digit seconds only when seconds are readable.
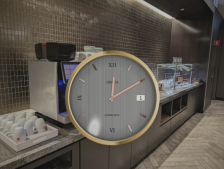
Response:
12.10
